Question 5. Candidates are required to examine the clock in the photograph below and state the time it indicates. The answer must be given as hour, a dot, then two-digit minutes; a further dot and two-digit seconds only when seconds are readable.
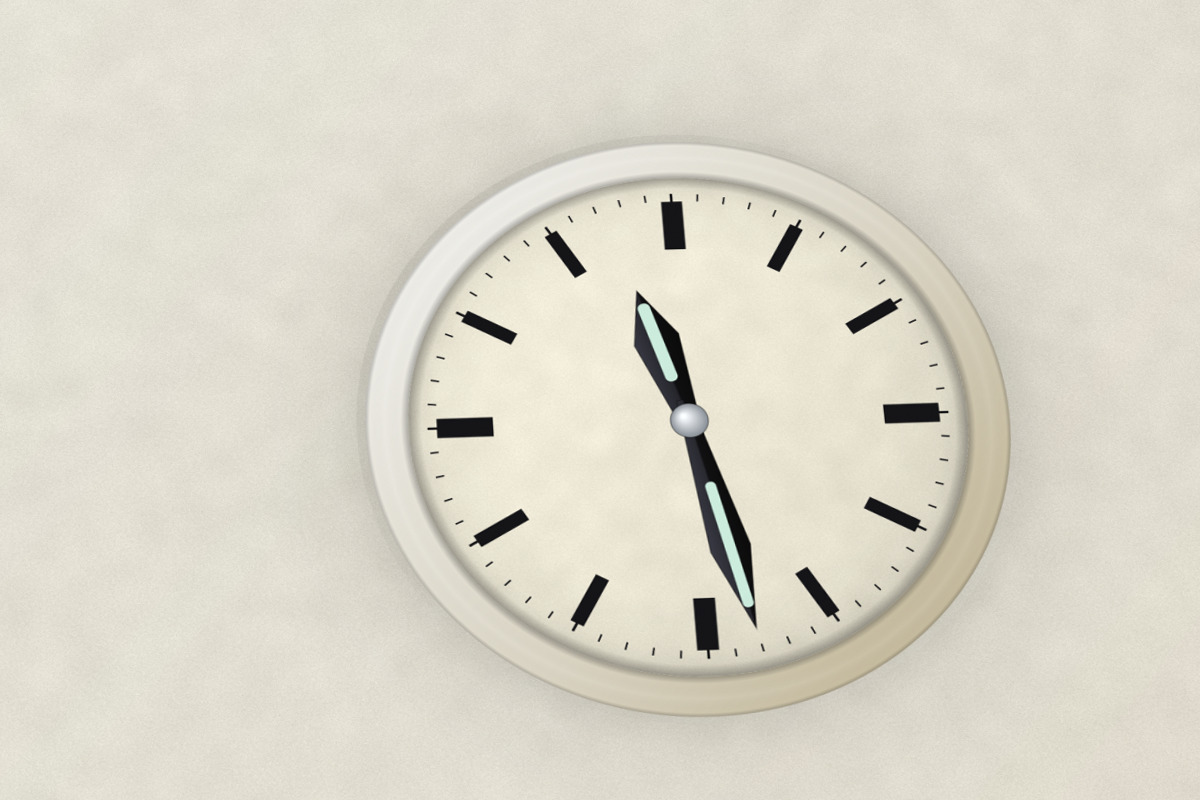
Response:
11.28
